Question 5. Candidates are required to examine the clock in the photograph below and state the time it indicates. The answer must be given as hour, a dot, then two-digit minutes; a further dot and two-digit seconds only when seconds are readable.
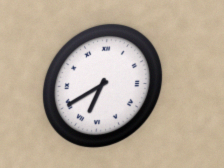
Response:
6.40
